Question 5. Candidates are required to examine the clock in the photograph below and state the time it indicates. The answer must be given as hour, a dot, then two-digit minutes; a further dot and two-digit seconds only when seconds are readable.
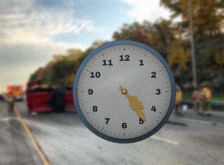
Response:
4.24
